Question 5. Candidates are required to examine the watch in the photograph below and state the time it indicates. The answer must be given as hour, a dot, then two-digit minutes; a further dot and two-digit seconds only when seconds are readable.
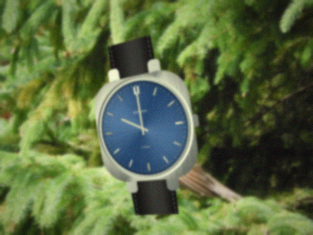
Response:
10.00
